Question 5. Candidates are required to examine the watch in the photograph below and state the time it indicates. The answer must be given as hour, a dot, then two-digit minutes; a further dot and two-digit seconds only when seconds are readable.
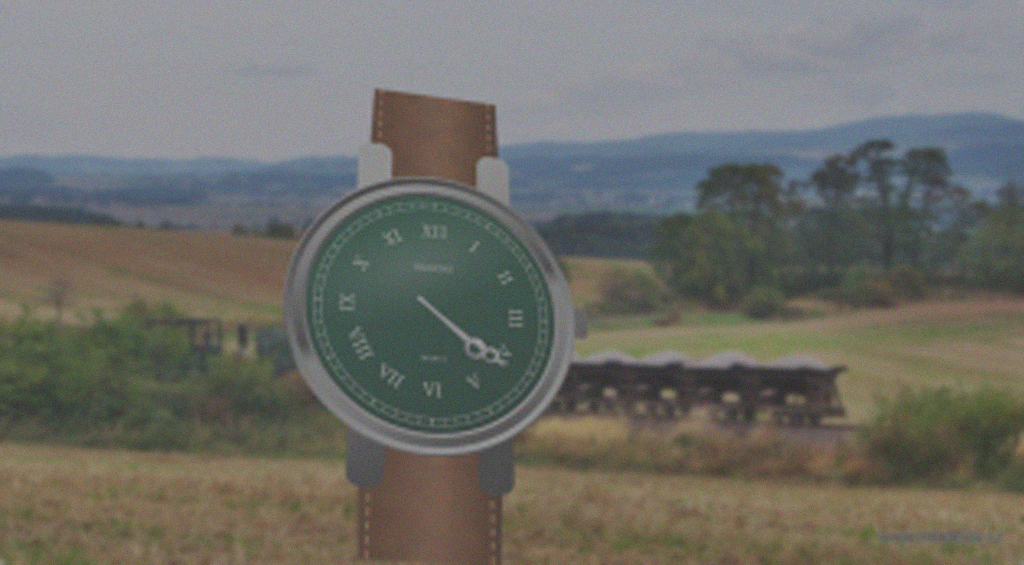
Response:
4.21
